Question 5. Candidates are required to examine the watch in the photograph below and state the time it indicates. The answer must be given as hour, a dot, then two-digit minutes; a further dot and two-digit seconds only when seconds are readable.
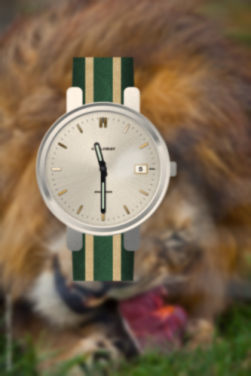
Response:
11.30
